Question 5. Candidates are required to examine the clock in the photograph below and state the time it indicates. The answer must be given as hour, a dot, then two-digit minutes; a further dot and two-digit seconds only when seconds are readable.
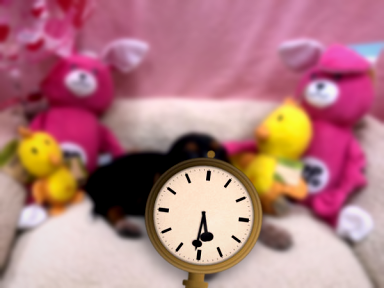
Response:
5.31
